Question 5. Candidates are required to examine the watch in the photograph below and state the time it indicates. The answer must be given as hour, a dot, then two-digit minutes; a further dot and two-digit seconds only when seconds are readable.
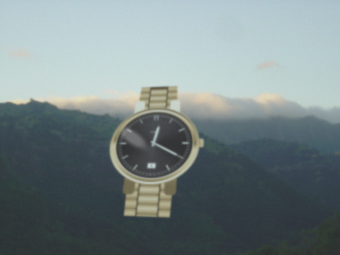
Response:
12.20
